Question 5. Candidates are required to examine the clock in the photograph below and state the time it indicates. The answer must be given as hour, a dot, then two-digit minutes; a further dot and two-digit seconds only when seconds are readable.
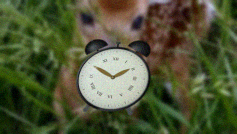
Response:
1.50
